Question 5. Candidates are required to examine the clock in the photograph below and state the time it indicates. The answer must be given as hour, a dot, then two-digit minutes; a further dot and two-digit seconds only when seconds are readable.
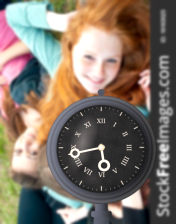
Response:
5.43
